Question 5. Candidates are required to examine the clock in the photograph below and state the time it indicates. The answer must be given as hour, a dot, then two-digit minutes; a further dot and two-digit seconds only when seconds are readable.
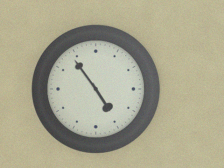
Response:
4.54
